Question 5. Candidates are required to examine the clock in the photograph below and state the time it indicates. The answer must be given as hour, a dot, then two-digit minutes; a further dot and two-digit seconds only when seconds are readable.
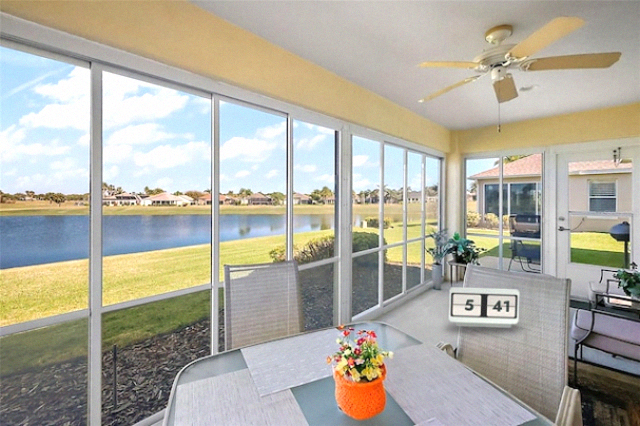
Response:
5.41
